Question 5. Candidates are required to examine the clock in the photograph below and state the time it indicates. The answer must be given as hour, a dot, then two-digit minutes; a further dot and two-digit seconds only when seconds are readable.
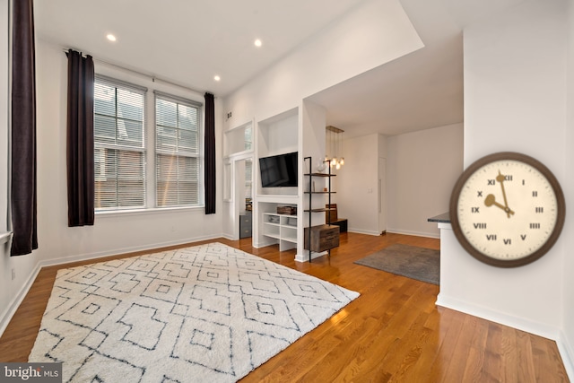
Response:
9.58
